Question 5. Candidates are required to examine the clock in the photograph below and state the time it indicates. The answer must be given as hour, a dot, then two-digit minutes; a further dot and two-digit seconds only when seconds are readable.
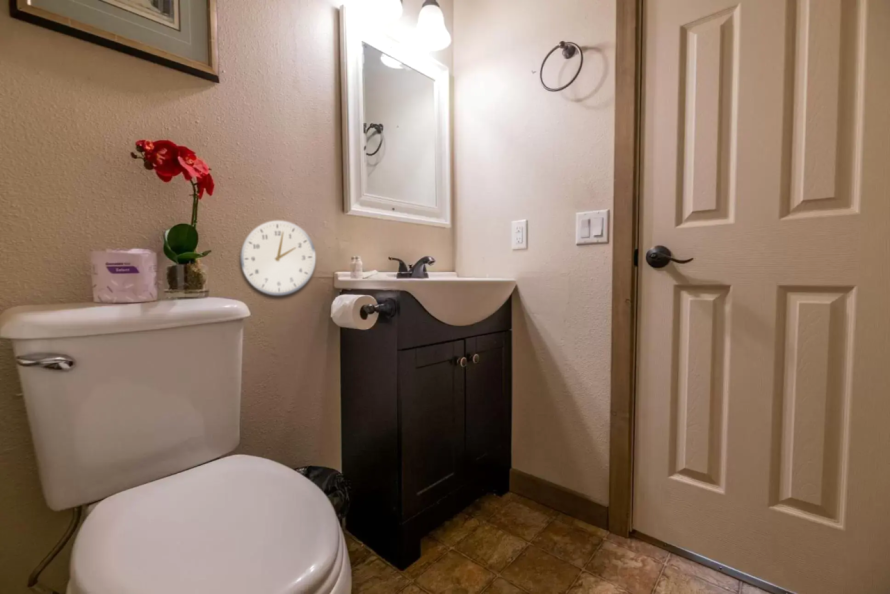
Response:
2.02
